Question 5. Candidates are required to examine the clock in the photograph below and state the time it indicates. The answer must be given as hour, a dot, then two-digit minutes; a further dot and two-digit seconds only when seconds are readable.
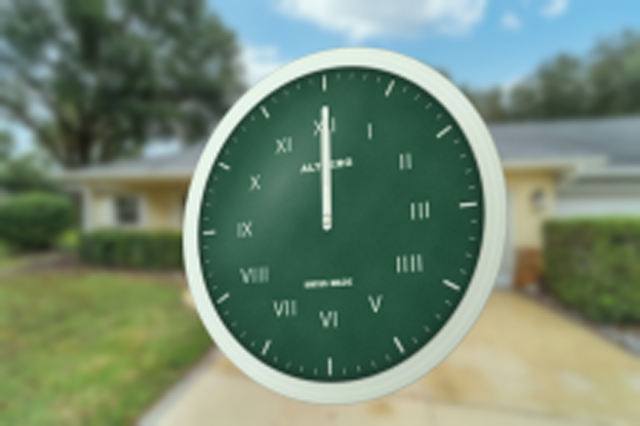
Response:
12.00
